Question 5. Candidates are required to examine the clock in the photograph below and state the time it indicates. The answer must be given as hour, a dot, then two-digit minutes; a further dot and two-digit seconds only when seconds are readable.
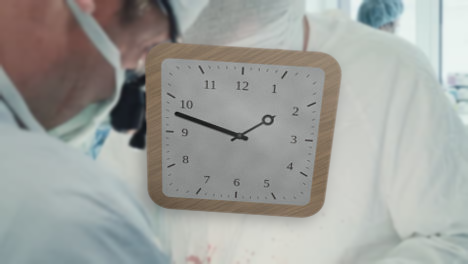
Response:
1.48
